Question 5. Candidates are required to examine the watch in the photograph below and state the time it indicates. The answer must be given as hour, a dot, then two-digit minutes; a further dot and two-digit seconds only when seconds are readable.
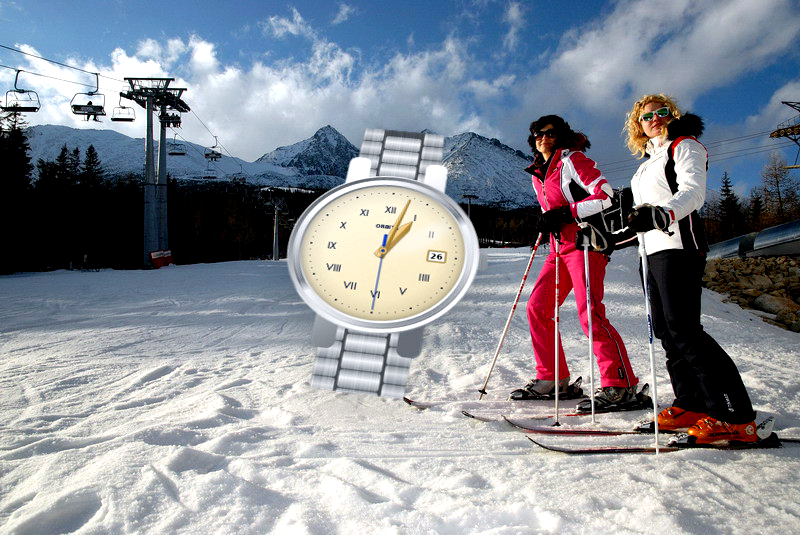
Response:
1.02.30
